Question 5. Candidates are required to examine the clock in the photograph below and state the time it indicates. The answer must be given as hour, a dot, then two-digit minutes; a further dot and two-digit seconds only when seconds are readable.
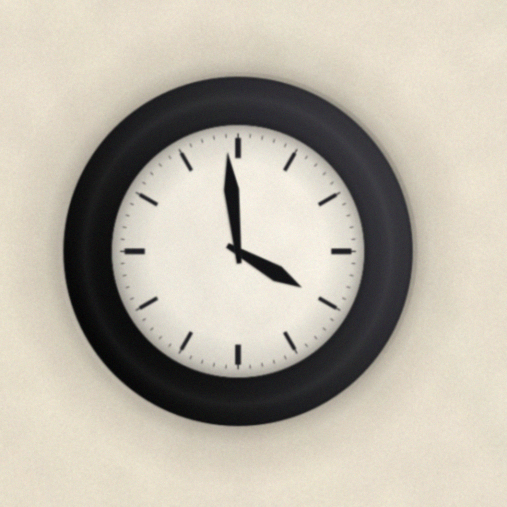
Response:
3.59
